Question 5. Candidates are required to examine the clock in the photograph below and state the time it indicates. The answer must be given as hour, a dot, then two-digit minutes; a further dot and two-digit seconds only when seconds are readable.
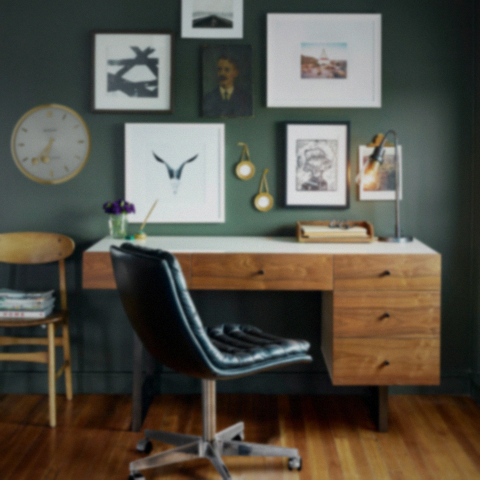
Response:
6.37
